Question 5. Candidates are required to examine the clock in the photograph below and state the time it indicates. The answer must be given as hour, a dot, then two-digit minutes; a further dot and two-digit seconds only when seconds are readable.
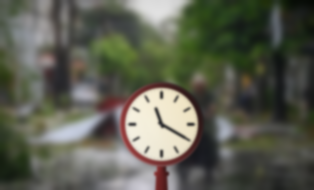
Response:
11.20
